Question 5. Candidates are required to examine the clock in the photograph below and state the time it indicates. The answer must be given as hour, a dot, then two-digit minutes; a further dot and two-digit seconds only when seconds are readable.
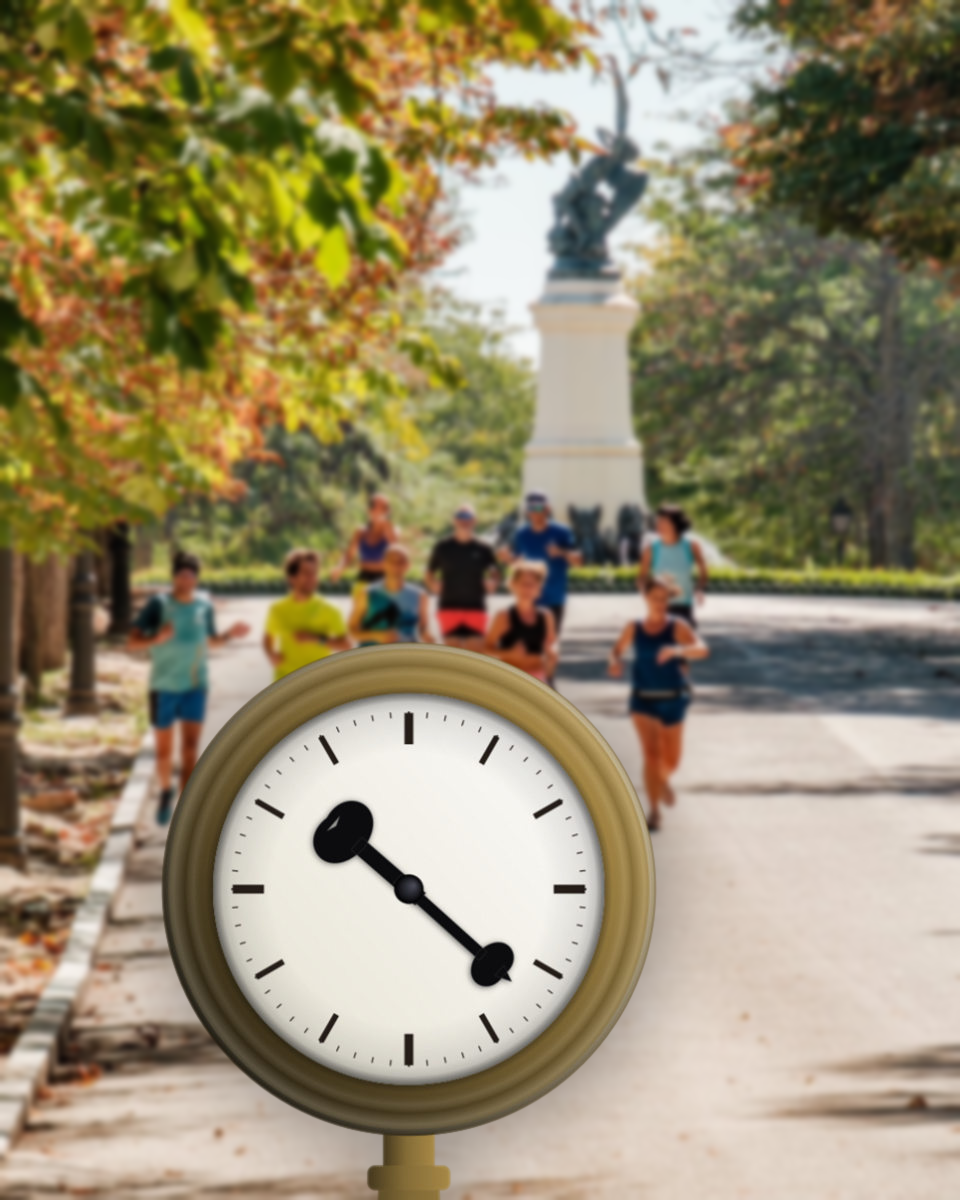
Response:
10.22
